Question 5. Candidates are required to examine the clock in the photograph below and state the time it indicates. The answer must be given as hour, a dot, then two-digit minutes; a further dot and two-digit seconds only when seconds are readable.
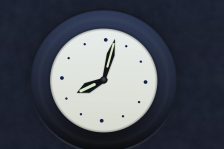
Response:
8.02
